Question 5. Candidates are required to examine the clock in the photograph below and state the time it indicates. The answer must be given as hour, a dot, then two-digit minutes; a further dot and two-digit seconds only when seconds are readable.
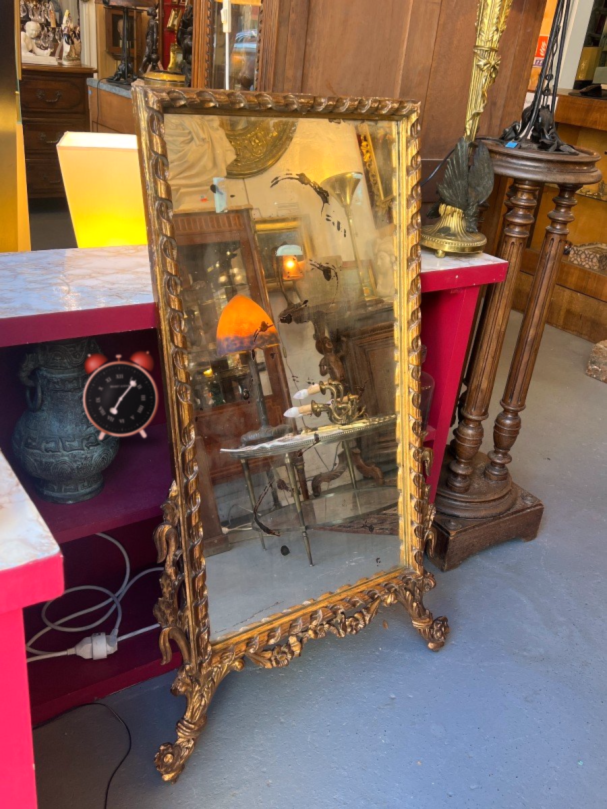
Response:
7.07
